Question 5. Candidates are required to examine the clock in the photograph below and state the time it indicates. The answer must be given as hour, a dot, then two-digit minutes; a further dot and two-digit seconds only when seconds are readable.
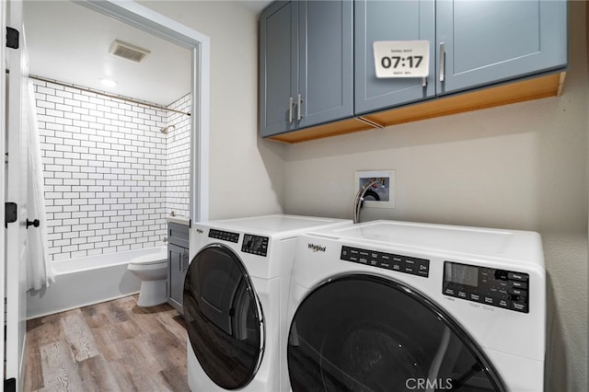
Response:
7.17
